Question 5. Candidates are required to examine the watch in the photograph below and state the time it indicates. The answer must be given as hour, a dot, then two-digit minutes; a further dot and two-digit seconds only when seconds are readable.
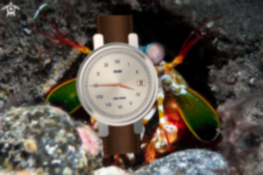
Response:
3.45
